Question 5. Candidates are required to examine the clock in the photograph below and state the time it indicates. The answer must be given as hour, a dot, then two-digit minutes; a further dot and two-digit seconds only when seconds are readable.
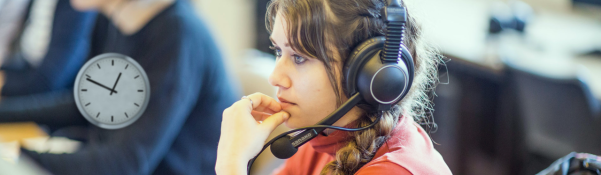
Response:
12.49
